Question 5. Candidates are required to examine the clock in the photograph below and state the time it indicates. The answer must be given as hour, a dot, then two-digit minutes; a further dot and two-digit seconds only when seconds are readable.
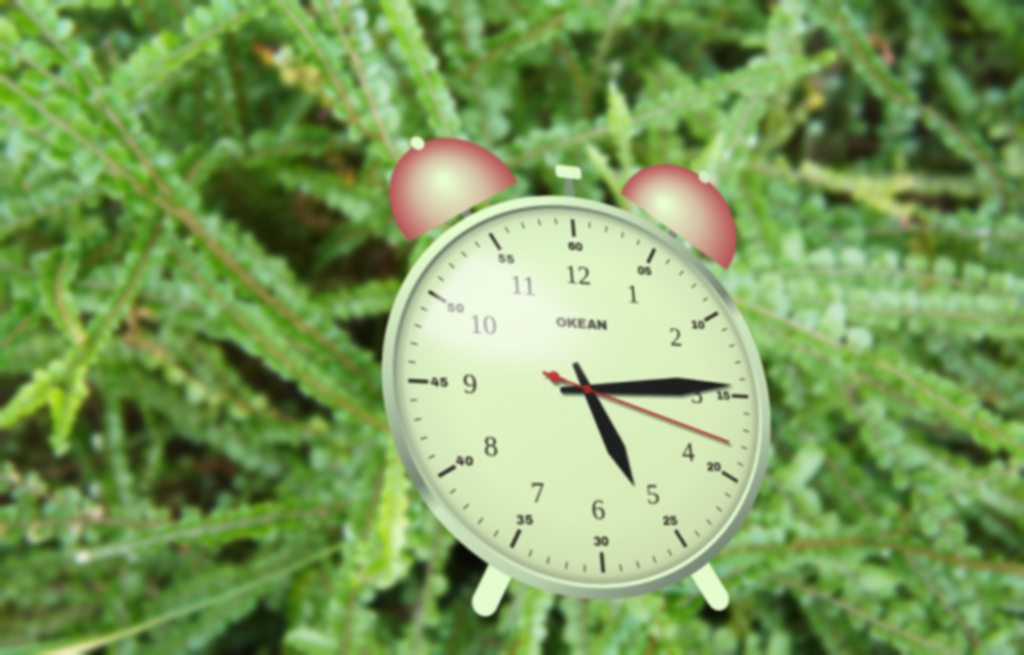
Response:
5.14.18
